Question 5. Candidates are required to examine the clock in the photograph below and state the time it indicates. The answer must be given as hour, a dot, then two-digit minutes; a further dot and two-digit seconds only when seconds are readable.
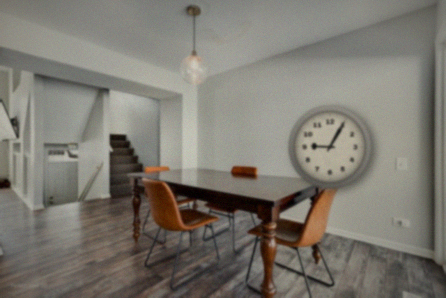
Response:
9.05
